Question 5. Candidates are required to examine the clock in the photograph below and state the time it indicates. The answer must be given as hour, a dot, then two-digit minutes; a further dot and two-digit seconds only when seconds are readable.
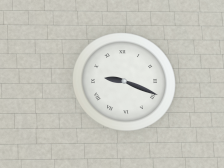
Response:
9.19
